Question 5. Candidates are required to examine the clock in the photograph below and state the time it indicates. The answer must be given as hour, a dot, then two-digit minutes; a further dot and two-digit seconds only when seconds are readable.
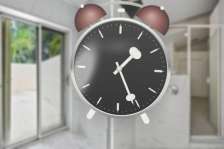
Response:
1.26
